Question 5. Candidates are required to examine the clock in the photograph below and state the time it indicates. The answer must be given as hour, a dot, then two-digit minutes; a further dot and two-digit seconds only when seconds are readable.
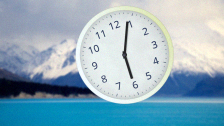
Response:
6.04
